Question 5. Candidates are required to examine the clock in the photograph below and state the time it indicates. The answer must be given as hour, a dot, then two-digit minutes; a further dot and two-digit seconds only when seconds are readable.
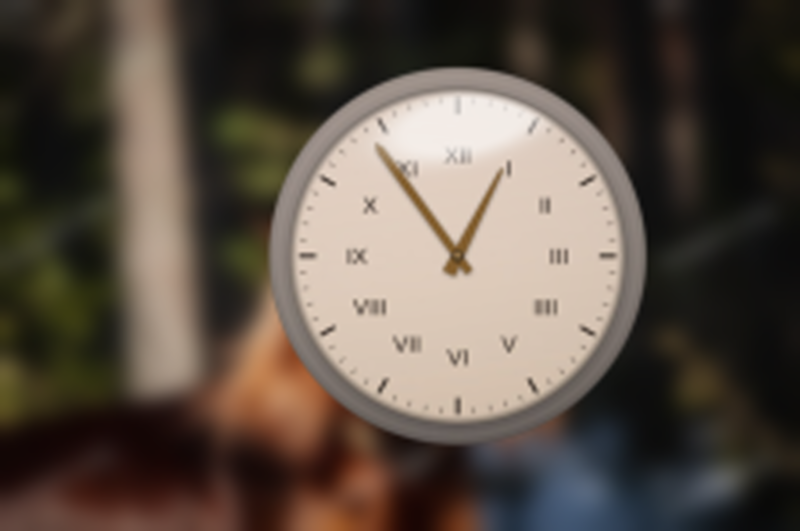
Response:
12.54
